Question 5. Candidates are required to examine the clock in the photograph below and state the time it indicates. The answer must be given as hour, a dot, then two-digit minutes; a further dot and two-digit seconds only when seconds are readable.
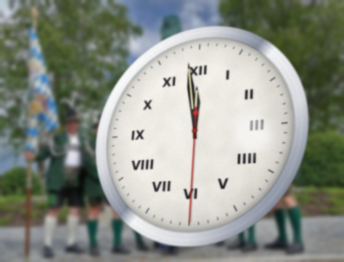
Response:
11.58.30
